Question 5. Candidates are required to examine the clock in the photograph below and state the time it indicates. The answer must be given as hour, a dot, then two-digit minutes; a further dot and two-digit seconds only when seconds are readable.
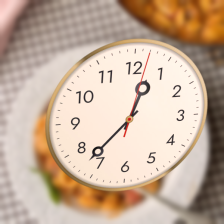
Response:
12.37.02
